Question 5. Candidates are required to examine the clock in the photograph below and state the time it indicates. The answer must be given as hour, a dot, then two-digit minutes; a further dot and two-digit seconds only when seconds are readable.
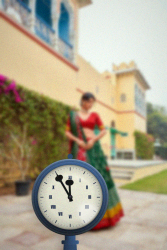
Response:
11.55
